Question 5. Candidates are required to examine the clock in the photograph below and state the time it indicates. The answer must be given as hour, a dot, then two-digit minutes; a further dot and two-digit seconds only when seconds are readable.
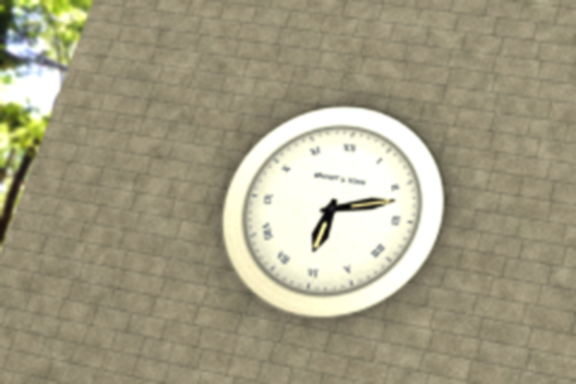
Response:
6.12
